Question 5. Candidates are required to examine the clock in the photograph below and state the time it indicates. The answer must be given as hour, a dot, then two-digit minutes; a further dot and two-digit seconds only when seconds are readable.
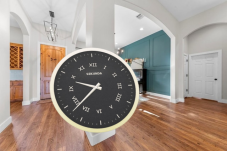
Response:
9.38
